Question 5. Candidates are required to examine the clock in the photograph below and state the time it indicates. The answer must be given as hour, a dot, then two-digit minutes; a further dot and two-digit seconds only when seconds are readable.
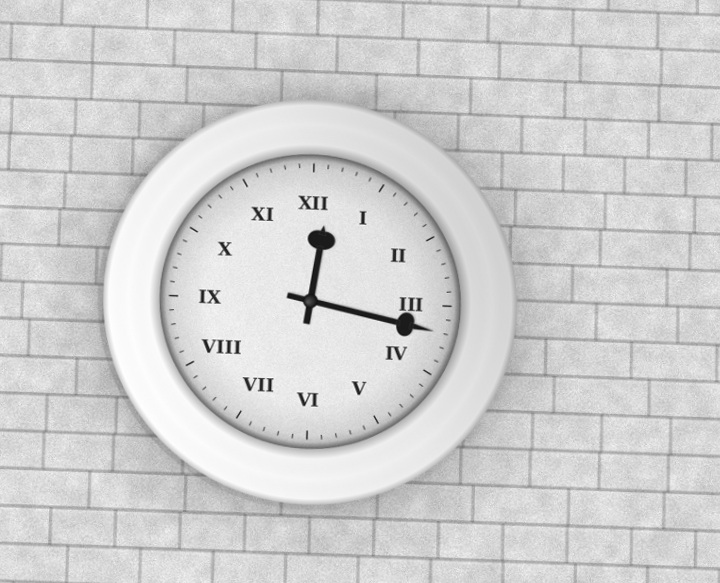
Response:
12.17
